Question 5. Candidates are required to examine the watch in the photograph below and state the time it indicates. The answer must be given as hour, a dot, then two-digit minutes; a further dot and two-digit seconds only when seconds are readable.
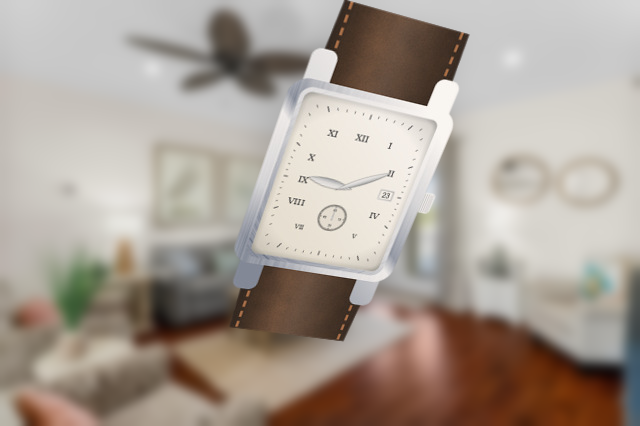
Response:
9.10
